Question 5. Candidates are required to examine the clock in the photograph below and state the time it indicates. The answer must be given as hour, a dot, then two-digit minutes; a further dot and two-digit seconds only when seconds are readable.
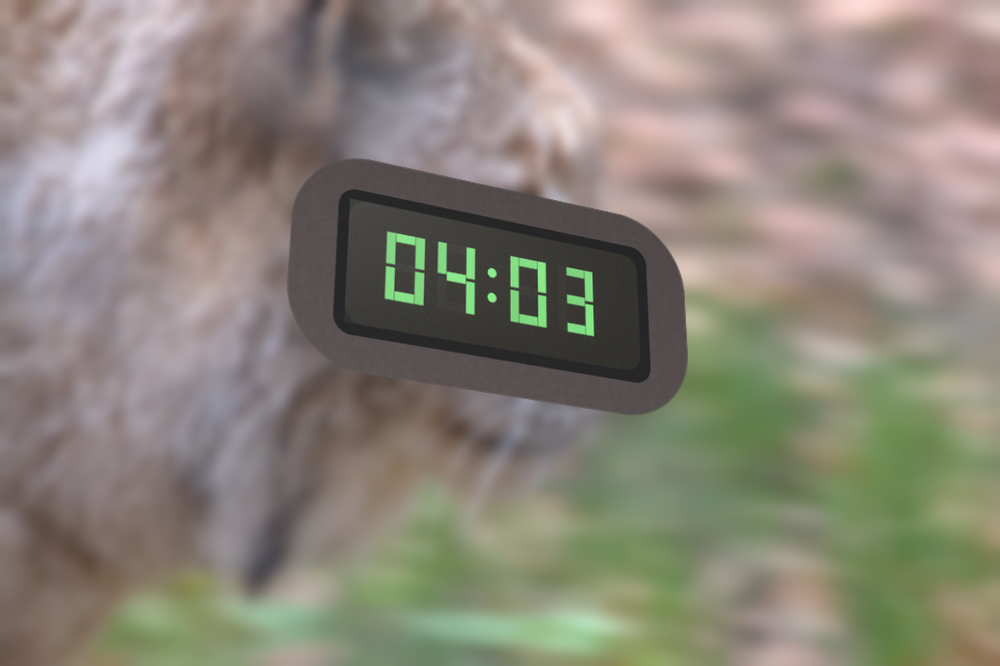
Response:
4.03
